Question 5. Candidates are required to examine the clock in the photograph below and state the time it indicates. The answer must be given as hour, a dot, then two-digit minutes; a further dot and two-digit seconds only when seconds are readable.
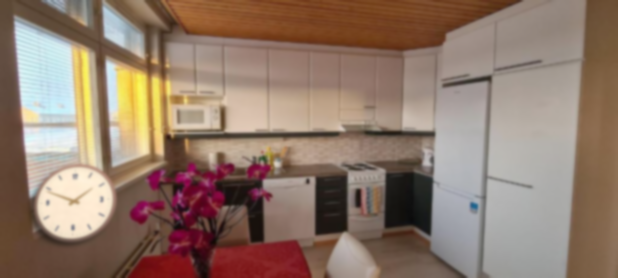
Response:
1.49
